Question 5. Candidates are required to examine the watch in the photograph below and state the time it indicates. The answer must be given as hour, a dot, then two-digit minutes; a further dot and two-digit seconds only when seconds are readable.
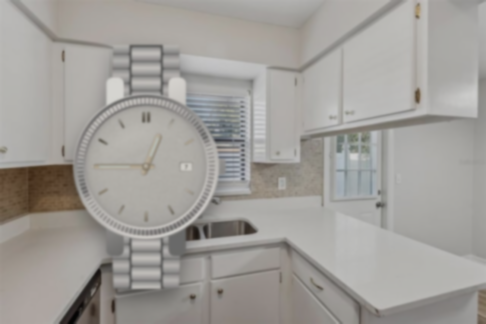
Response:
12.45
